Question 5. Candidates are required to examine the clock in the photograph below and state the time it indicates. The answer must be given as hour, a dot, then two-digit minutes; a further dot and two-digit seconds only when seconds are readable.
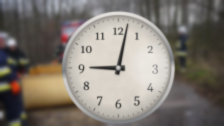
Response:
9.02
